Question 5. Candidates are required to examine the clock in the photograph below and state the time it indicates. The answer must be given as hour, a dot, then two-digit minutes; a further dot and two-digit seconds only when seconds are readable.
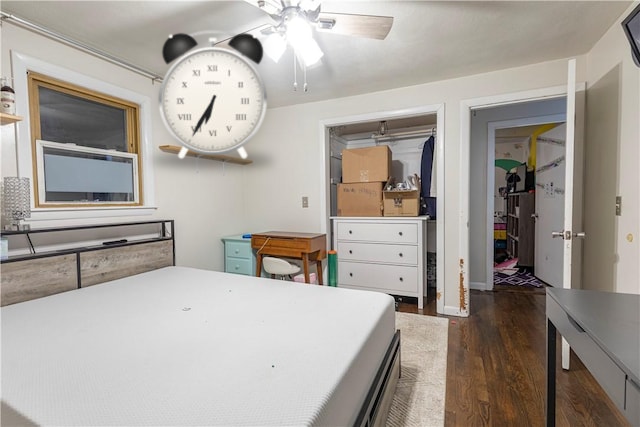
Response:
6.35
